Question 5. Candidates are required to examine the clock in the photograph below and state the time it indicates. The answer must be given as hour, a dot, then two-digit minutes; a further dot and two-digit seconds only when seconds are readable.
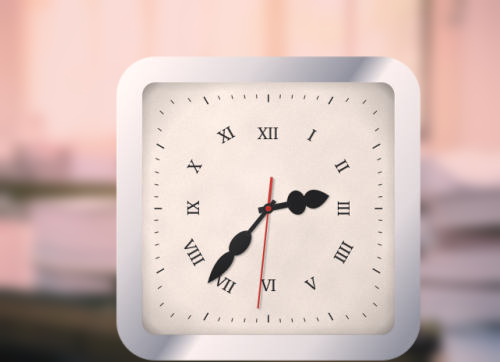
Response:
2.36.31
